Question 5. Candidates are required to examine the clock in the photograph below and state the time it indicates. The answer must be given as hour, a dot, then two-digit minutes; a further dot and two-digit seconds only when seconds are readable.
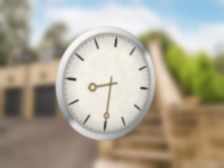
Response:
8.30
